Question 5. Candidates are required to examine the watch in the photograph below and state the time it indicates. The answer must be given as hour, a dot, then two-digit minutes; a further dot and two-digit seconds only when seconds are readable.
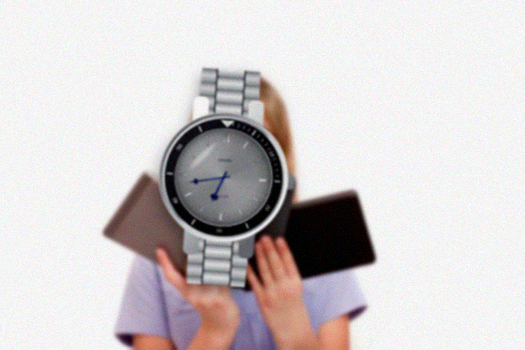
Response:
6.43
